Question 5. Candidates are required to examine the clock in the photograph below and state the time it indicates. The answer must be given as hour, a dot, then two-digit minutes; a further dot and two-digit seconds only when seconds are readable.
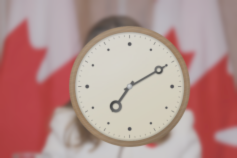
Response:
7.10
